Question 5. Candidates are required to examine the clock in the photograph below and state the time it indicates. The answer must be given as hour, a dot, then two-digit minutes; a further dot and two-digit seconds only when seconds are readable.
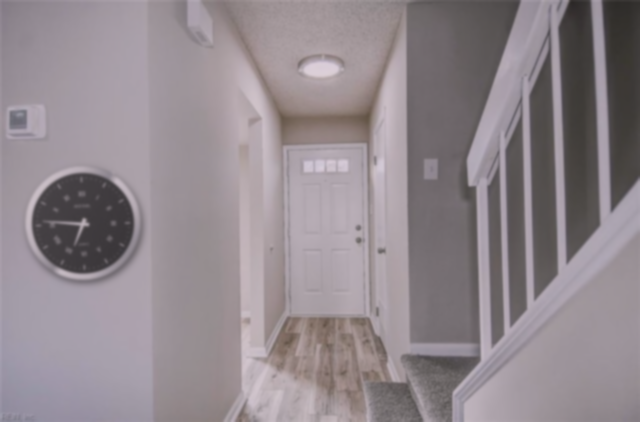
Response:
6.46
